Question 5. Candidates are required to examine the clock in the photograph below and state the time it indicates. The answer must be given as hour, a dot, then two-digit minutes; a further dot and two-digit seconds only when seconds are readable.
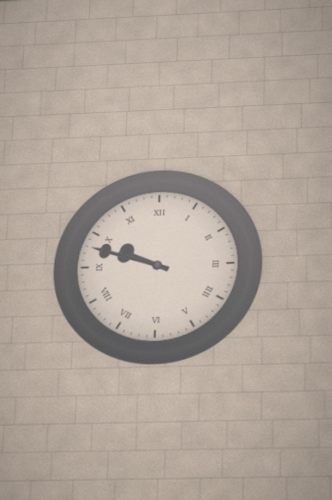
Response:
9.48
